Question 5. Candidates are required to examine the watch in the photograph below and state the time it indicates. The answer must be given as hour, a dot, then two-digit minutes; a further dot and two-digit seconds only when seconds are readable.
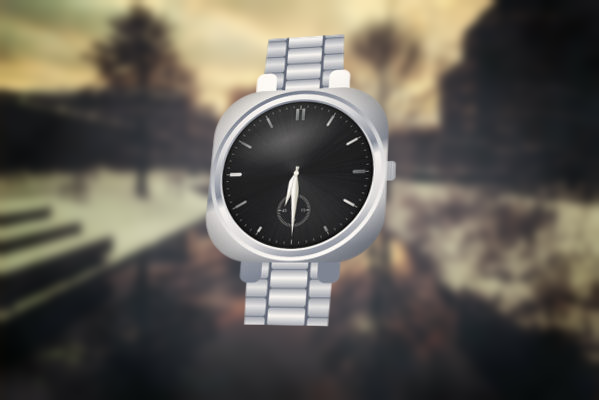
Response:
6.30
